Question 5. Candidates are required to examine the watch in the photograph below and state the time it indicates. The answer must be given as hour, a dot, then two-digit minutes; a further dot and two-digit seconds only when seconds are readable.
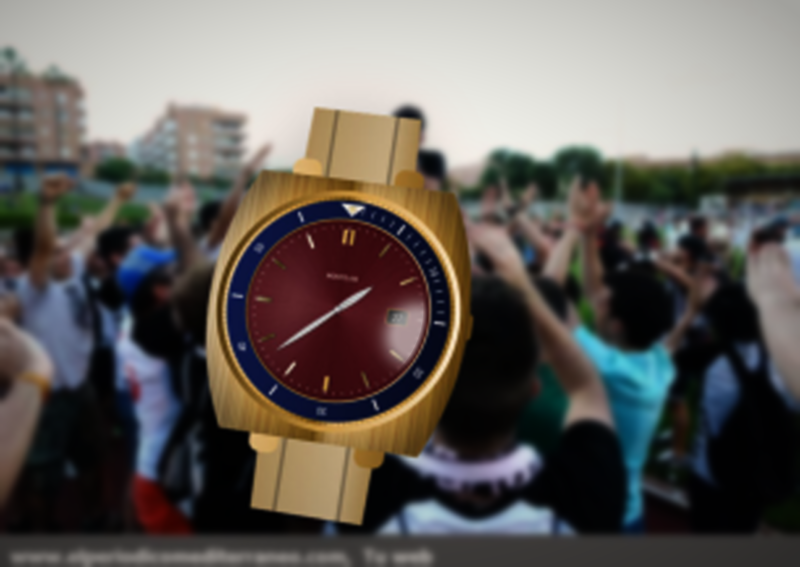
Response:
1.38
